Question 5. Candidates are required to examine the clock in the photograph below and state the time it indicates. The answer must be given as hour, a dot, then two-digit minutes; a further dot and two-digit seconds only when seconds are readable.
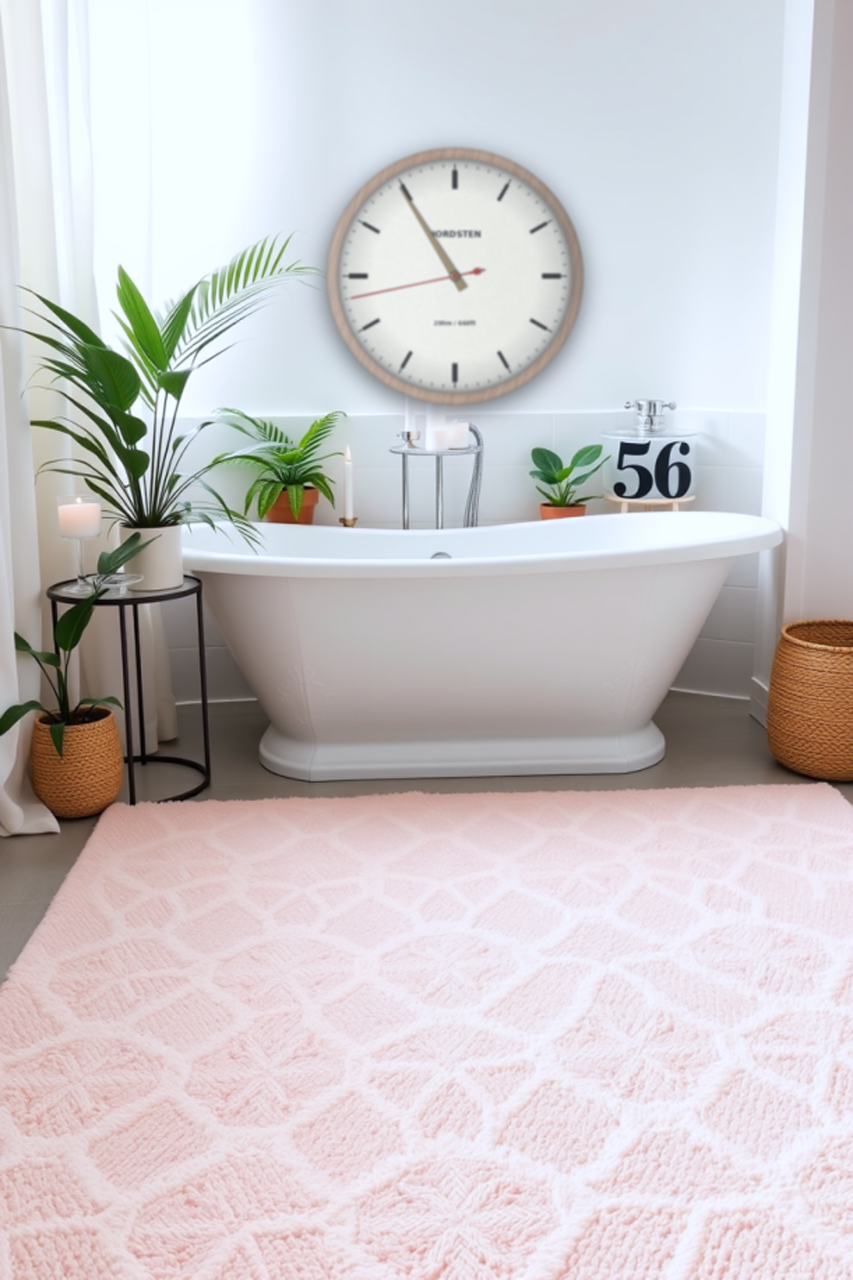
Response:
10.54.43
